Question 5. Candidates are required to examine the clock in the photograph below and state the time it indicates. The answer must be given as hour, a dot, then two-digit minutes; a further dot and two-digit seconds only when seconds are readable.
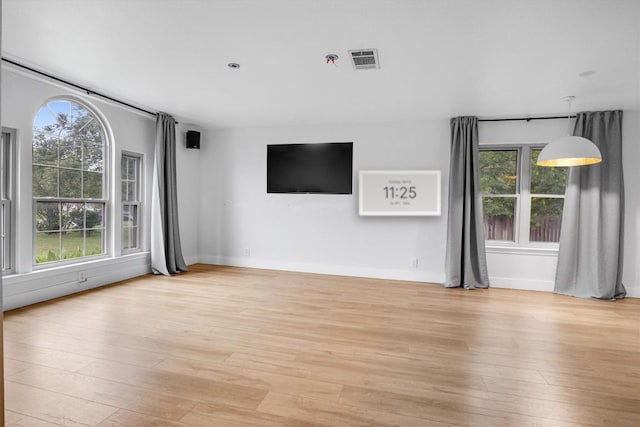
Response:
11.25
